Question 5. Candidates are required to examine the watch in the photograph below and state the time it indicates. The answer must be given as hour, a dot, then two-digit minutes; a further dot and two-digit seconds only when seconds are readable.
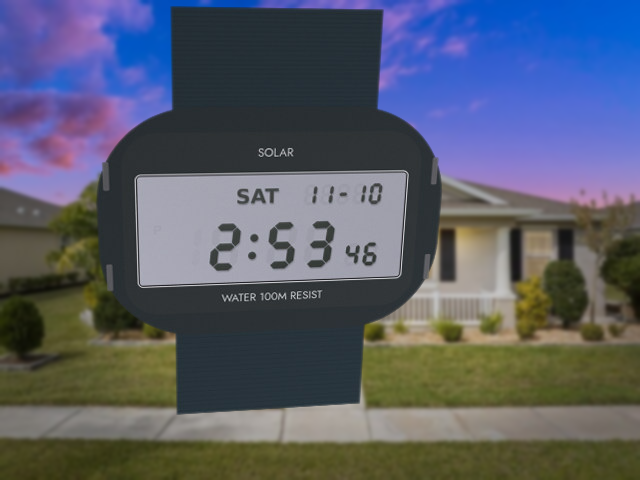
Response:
2.53.46
